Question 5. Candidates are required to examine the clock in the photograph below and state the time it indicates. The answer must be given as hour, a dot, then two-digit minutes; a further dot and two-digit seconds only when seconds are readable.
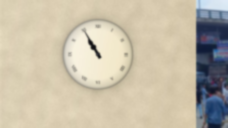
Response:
10.55
